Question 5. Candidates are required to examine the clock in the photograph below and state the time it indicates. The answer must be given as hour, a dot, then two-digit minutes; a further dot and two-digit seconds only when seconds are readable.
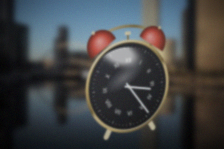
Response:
3.24
